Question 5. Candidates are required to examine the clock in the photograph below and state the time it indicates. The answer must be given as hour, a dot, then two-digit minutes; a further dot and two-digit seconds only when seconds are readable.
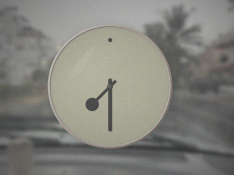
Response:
7.30
